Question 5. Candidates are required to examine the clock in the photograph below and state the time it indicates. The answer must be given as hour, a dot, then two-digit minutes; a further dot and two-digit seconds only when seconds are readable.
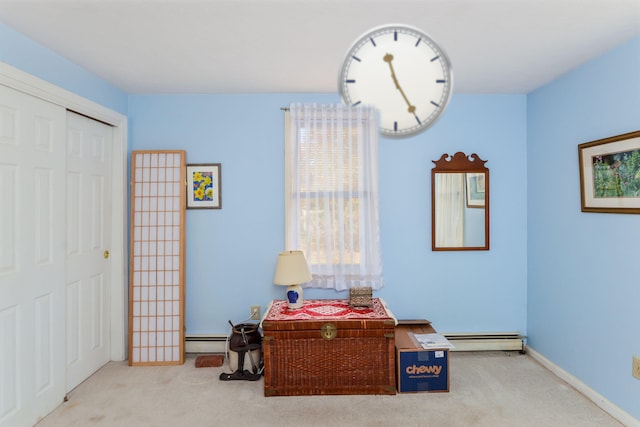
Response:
11.25
